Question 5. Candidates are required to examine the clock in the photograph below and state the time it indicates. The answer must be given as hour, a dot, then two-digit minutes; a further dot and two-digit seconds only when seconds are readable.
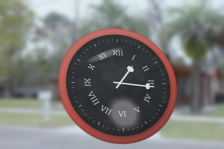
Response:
1.16
